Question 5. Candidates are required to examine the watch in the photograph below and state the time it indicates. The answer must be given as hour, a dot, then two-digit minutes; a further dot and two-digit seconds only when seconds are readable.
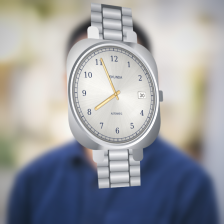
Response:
7.56
